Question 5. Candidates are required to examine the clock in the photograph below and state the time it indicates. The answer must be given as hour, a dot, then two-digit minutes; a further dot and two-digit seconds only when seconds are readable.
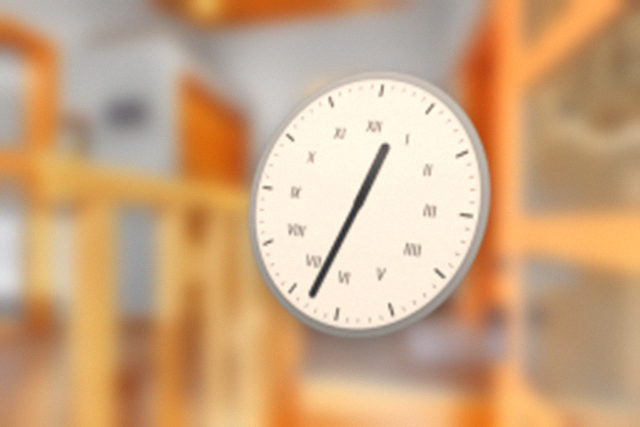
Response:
12.33
